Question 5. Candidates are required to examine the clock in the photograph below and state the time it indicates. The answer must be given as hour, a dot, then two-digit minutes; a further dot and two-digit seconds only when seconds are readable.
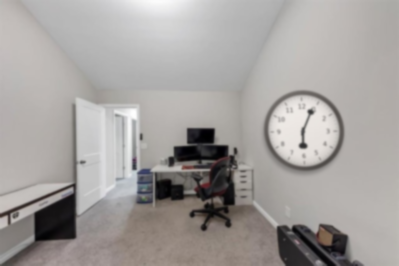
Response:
6.04
